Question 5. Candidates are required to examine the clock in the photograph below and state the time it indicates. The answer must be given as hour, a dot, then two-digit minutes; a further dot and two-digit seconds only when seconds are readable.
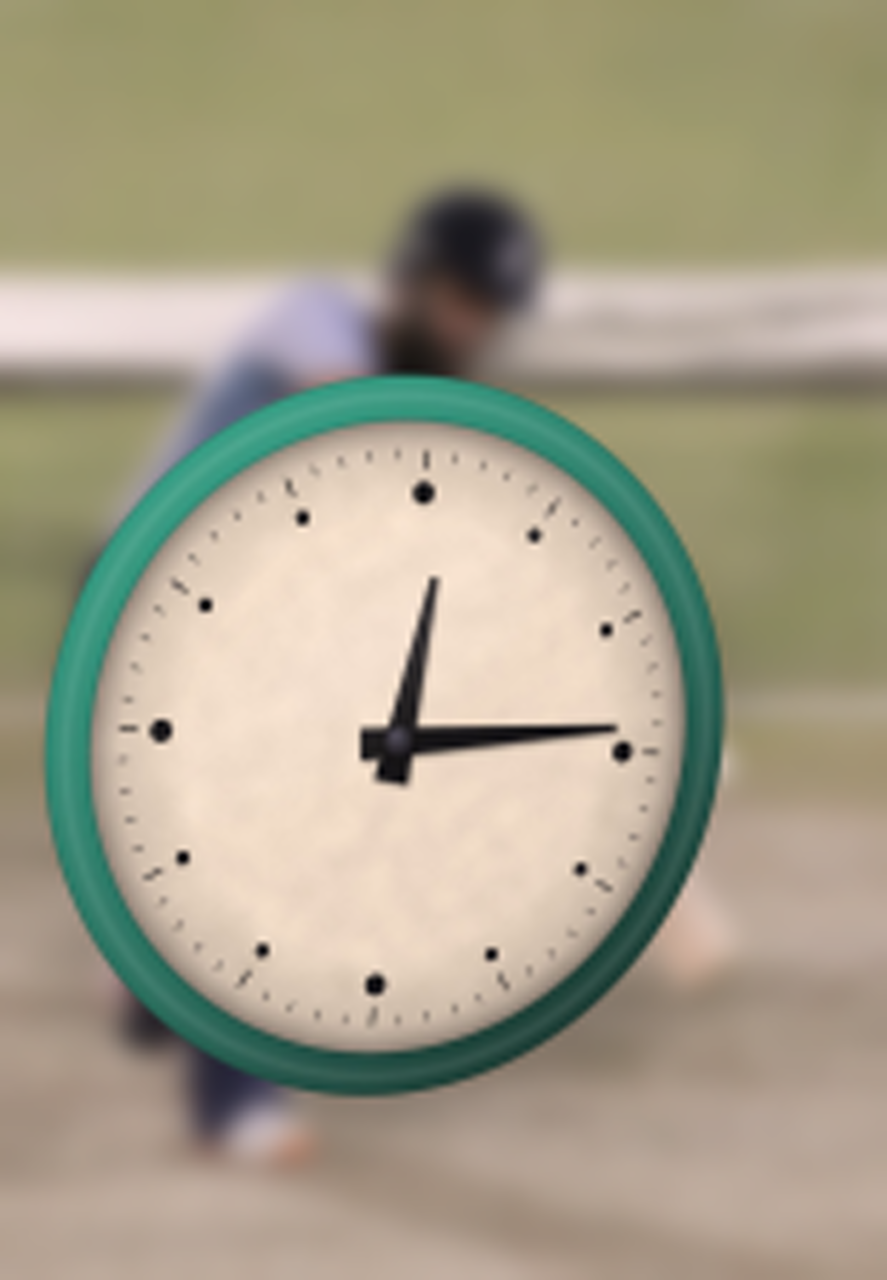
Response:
12.14
